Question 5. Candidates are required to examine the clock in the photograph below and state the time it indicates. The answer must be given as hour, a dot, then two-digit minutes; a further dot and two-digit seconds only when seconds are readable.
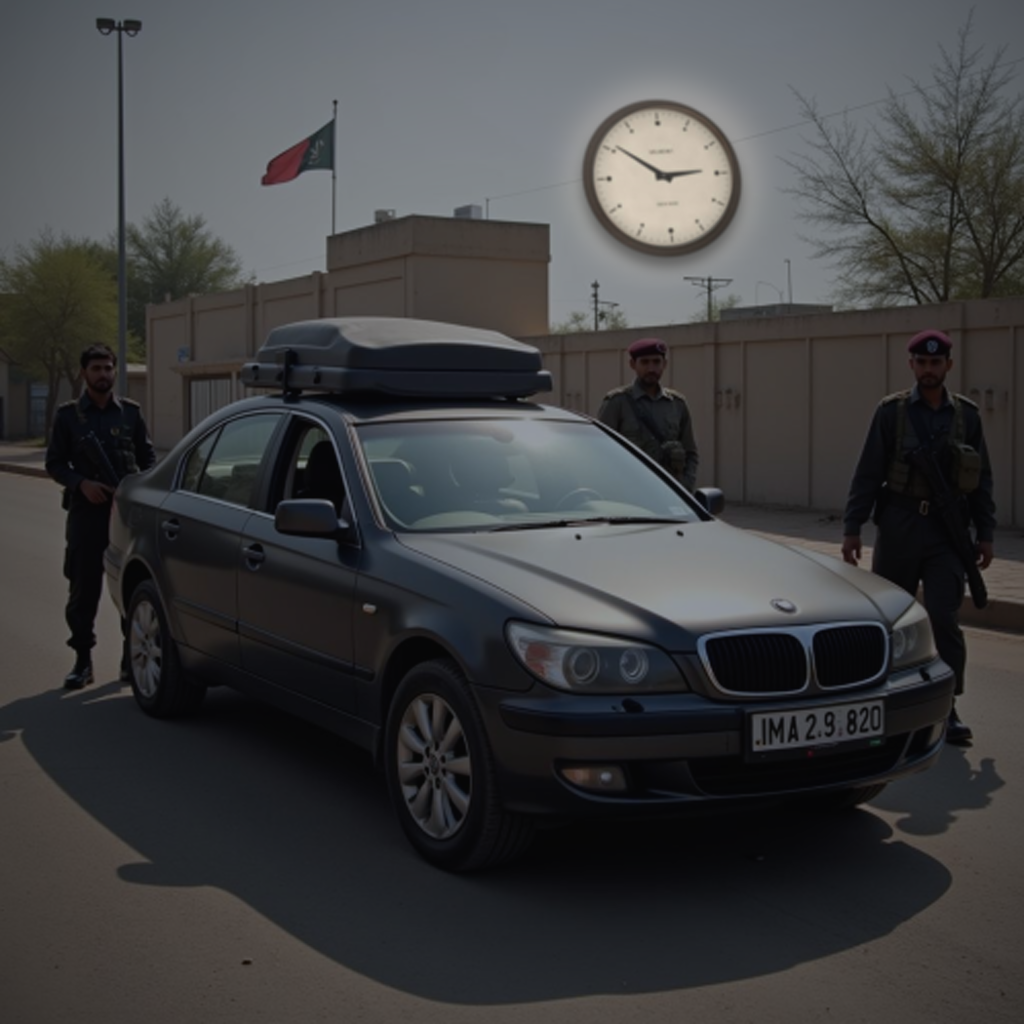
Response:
2.51
